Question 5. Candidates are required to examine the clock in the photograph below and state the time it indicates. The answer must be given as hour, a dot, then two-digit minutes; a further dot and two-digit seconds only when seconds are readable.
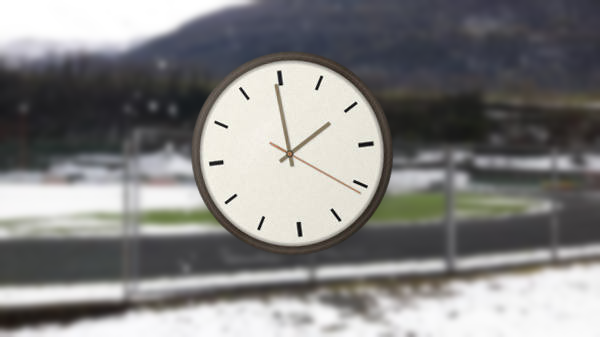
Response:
1.59.21
